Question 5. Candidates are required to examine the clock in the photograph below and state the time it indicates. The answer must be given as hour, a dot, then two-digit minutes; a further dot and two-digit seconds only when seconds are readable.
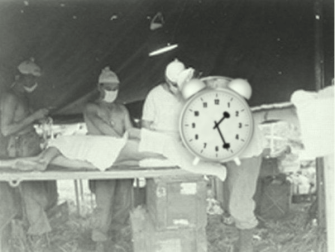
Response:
1.26
